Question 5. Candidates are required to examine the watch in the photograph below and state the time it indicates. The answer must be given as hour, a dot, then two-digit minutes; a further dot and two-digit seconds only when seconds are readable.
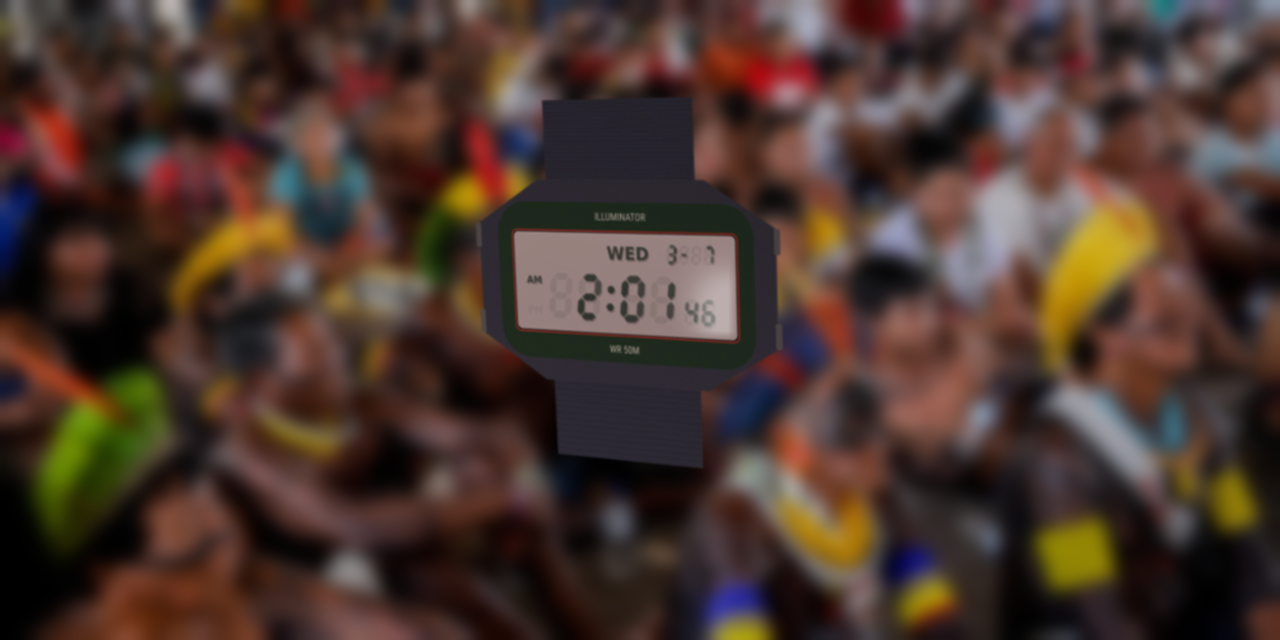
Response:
2.01.46
